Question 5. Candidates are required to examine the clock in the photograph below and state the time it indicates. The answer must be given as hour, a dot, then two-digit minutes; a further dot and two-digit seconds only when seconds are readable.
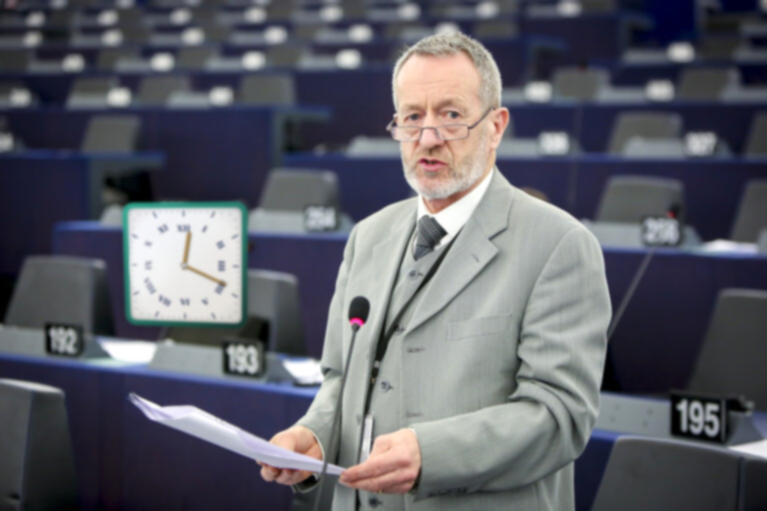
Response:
12.19
